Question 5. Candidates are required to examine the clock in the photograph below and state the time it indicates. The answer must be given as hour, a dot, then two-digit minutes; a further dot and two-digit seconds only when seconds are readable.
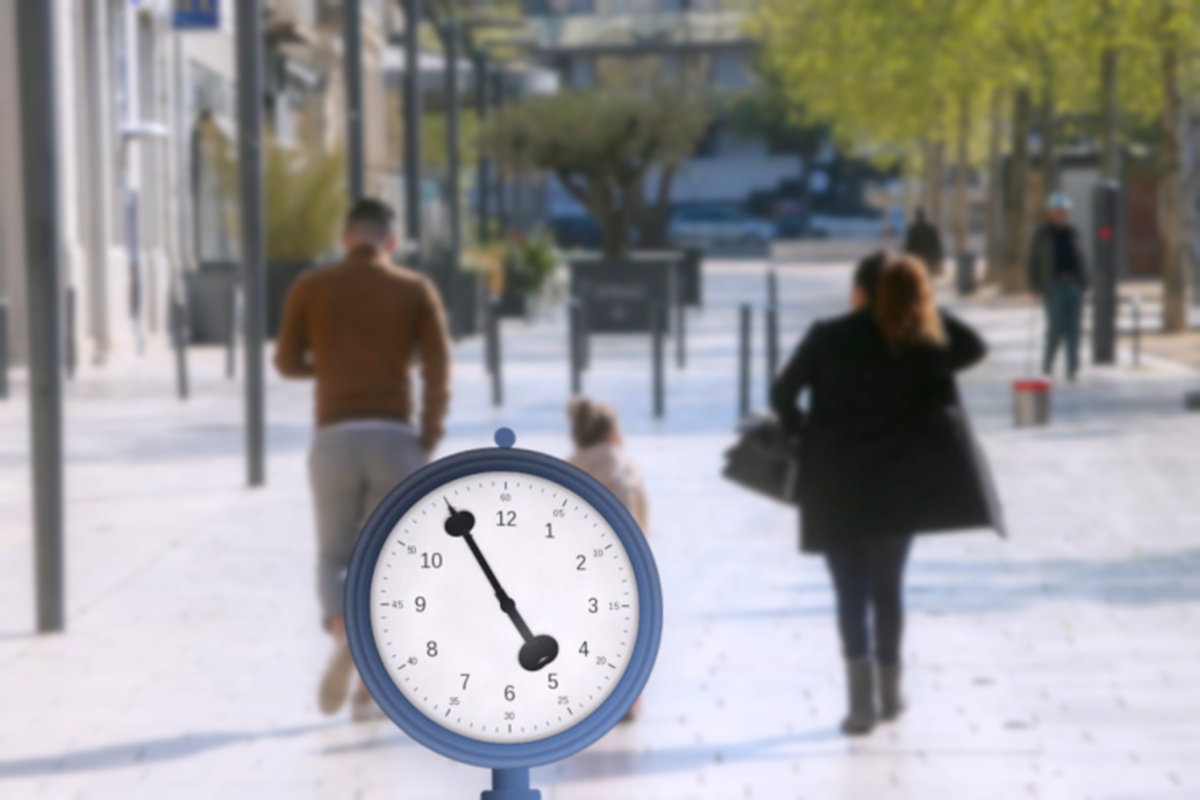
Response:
4.55
